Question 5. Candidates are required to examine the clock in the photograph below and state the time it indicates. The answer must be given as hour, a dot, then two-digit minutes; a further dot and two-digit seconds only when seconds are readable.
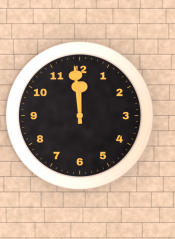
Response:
11.59
